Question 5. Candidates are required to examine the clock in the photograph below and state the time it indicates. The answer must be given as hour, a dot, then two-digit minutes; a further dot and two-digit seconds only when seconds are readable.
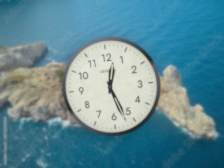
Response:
12.27
